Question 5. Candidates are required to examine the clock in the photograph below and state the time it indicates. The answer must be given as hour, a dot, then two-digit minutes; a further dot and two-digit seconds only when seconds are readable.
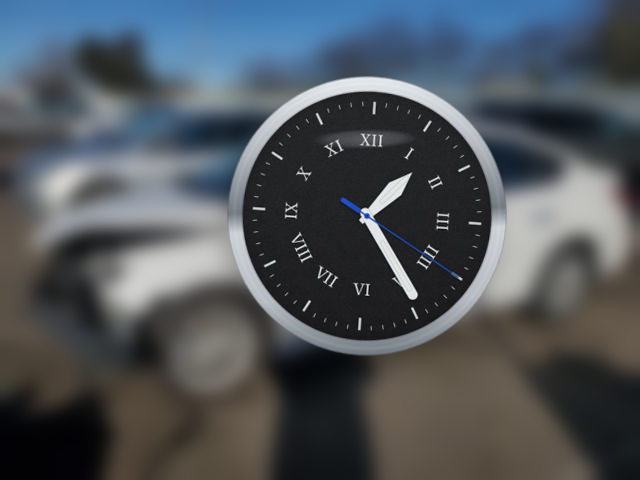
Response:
1.24.20
